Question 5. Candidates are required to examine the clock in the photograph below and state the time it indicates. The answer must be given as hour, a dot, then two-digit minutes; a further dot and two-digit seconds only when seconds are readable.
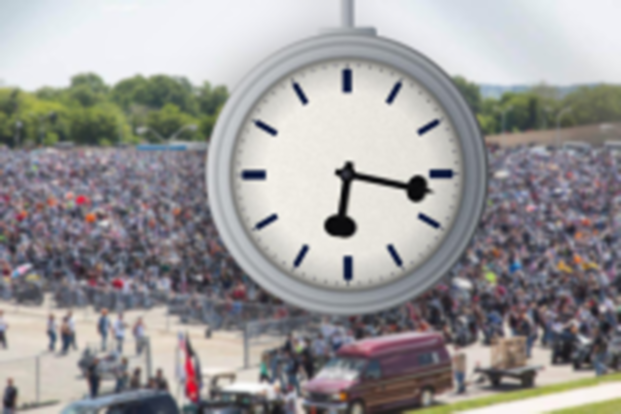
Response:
6.17
